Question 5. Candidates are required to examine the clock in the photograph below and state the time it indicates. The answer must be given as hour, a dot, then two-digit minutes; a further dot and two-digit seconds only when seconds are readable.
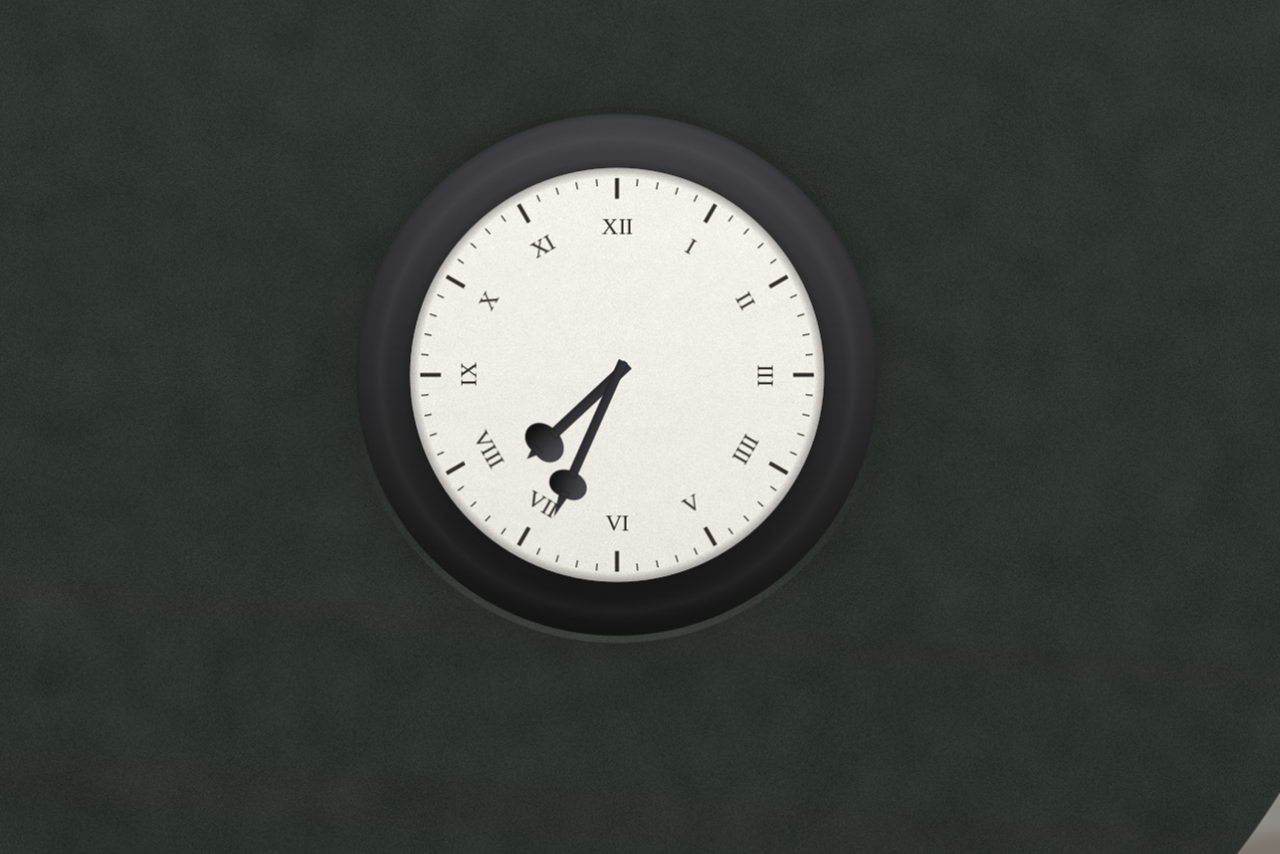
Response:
7.34
